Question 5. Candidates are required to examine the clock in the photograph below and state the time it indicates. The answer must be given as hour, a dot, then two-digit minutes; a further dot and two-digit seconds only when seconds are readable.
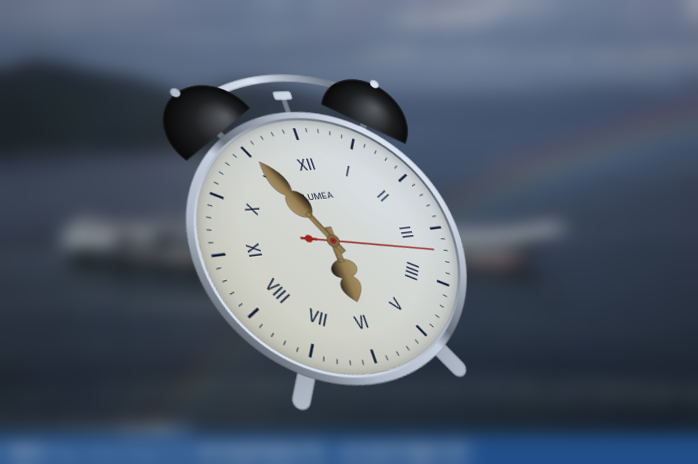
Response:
5.55.17
